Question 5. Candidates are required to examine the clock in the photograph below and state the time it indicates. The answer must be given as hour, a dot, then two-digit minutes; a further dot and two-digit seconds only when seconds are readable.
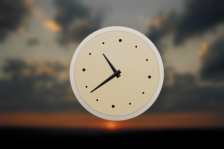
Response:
10.38
